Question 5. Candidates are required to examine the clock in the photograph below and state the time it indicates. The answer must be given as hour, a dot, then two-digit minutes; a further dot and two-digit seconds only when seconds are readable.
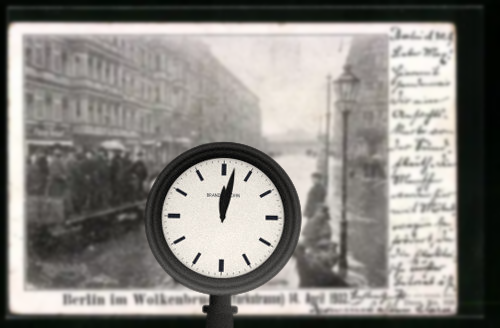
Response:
12.02
